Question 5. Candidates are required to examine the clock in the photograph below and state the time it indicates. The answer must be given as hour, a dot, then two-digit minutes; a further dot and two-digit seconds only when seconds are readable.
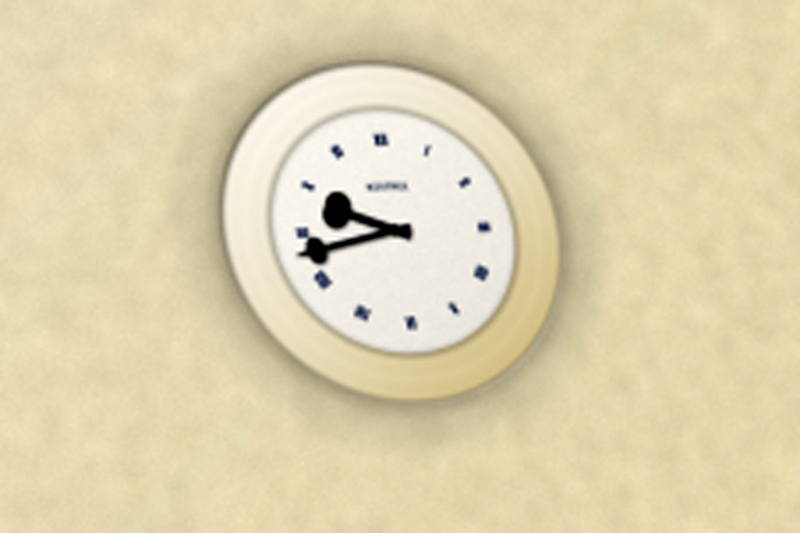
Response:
9.43
